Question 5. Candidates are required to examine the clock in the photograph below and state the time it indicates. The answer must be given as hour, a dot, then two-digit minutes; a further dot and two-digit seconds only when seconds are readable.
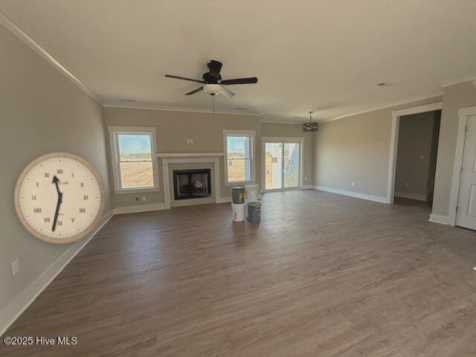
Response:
11.32
